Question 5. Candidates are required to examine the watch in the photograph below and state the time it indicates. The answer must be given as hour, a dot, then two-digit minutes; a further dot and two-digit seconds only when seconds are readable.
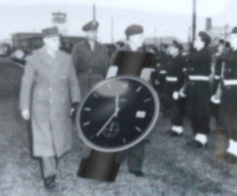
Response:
11.34
